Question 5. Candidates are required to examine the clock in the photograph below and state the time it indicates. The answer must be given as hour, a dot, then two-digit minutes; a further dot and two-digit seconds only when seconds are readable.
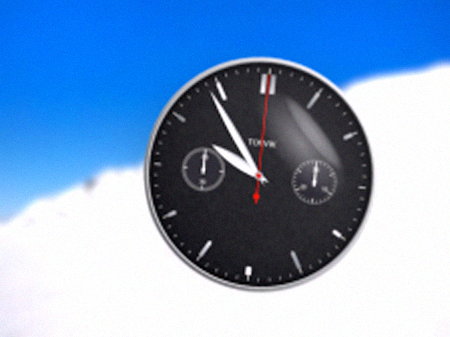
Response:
9.54
